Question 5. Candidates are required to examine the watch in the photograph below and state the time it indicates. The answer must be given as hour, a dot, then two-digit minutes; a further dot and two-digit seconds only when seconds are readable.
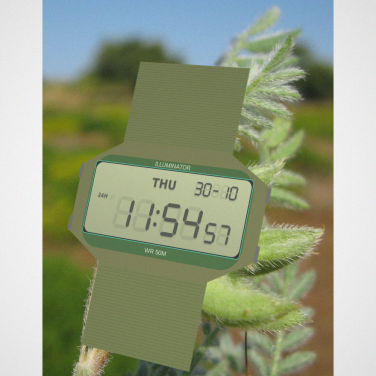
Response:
11.54.57
